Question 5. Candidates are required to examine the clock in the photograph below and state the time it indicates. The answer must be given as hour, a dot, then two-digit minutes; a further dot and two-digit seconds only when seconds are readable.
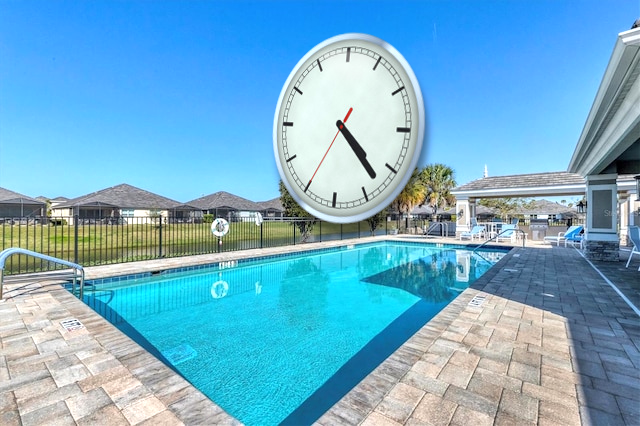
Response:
4.22.35
